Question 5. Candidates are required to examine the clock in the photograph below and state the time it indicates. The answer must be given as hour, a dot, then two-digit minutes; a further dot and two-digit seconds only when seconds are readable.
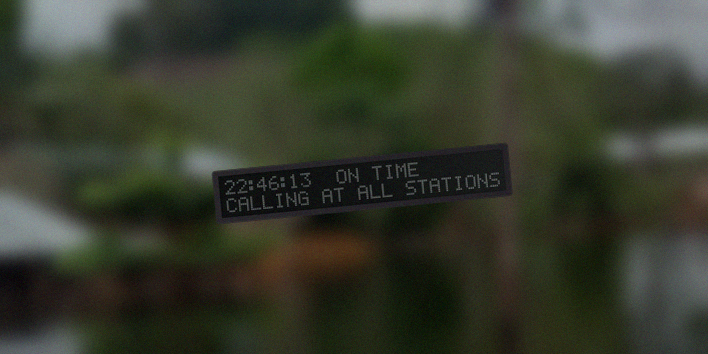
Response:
22.46.13
